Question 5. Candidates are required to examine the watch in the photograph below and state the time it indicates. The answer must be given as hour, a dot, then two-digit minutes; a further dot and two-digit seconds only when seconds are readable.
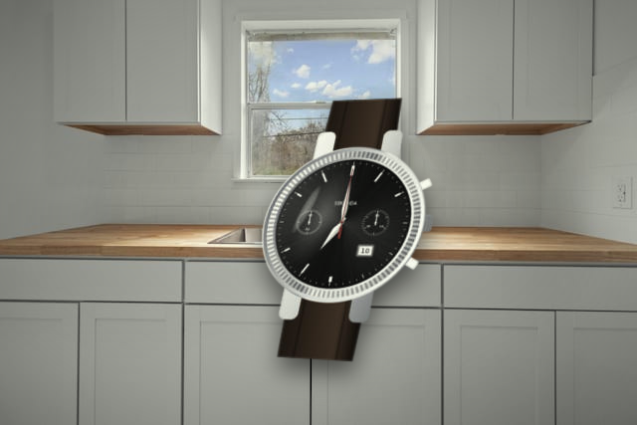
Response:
7.00
